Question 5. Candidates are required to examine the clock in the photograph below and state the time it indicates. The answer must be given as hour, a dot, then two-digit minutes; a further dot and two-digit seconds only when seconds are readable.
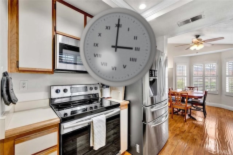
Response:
3.00
